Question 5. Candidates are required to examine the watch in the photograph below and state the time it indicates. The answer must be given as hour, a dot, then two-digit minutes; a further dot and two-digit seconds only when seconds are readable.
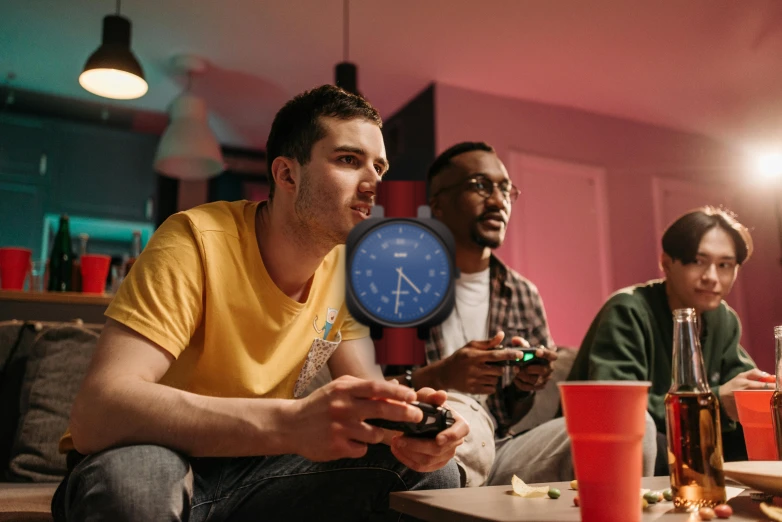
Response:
4.31
